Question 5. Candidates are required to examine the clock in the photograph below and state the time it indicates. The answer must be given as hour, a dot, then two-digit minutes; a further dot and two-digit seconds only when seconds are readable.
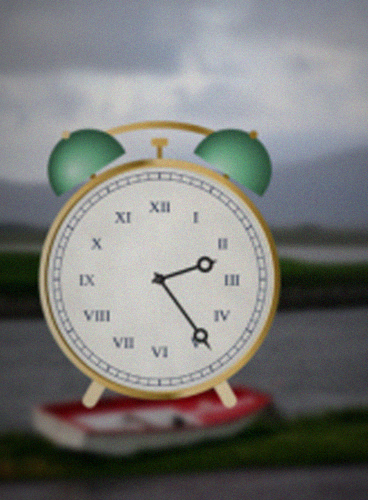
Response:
2.24
